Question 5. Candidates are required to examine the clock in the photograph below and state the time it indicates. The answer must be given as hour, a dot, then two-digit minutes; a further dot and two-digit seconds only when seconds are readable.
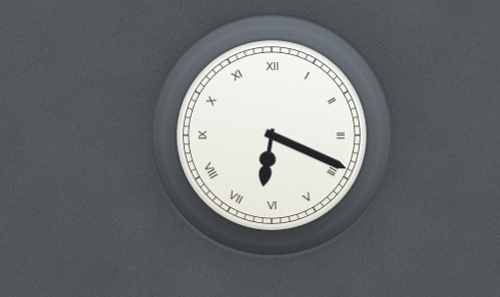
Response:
6.19
